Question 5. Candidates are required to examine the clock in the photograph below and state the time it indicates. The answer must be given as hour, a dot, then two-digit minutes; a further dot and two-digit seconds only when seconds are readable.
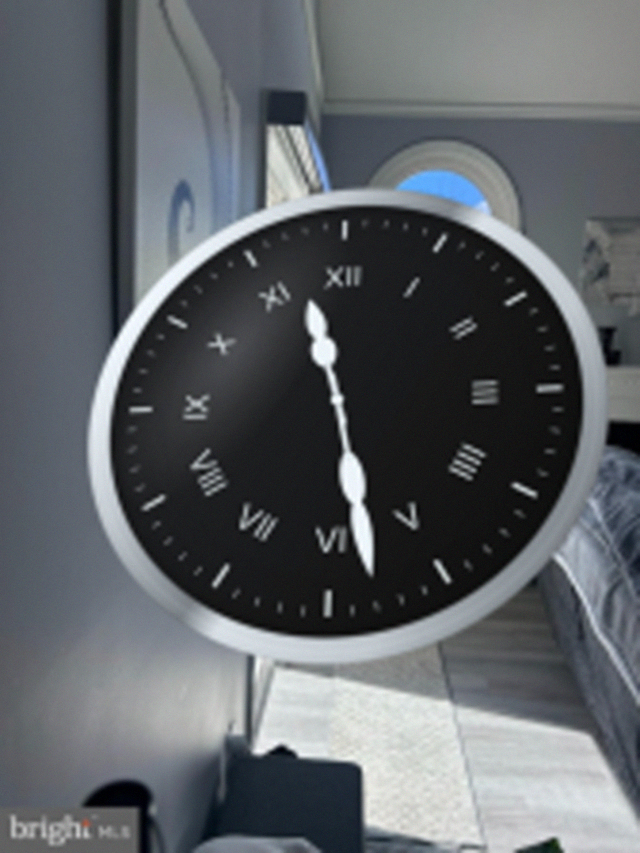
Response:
11.28
